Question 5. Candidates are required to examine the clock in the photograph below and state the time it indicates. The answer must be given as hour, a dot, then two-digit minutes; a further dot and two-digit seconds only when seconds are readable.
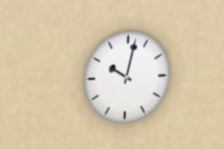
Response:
10.02
